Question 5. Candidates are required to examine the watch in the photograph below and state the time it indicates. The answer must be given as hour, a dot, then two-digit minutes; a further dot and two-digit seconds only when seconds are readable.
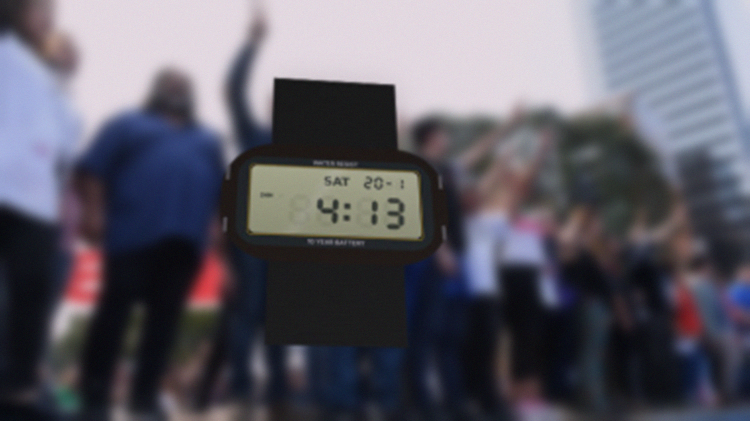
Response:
4.13
